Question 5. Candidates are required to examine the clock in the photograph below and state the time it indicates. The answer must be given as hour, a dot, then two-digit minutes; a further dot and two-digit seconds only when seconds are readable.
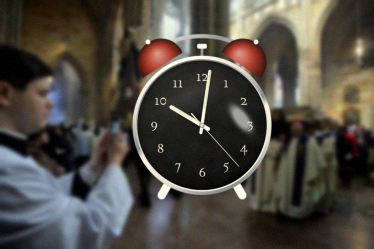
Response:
10.01.23
